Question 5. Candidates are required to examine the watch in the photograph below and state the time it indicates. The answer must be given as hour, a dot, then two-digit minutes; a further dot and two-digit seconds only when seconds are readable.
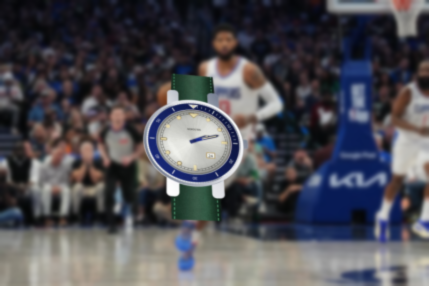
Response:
2.12
